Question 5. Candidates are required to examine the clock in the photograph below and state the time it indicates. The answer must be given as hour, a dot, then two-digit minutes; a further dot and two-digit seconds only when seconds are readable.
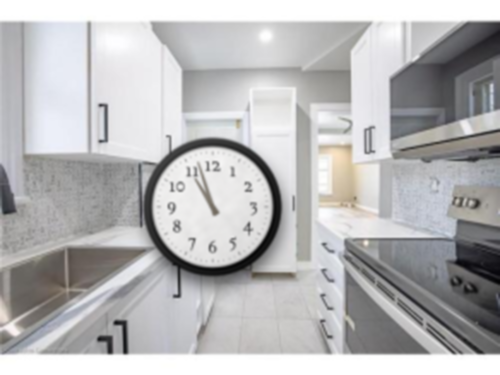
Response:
10.57
